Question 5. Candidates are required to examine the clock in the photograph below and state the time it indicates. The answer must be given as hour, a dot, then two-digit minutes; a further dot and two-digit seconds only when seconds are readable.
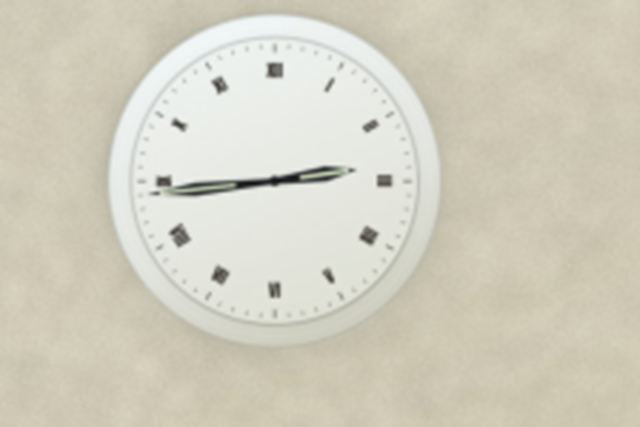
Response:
2.44
